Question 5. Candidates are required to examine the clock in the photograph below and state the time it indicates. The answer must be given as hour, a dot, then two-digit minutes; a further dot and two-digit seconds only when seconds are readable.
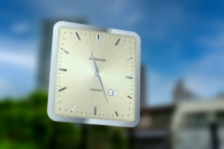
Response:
11.26
